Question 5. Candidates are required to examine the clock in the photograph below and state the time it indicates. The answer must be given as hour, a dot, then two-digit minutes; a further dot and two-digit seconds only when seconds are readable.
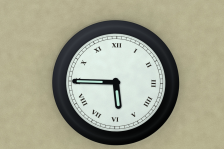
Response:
5.45
